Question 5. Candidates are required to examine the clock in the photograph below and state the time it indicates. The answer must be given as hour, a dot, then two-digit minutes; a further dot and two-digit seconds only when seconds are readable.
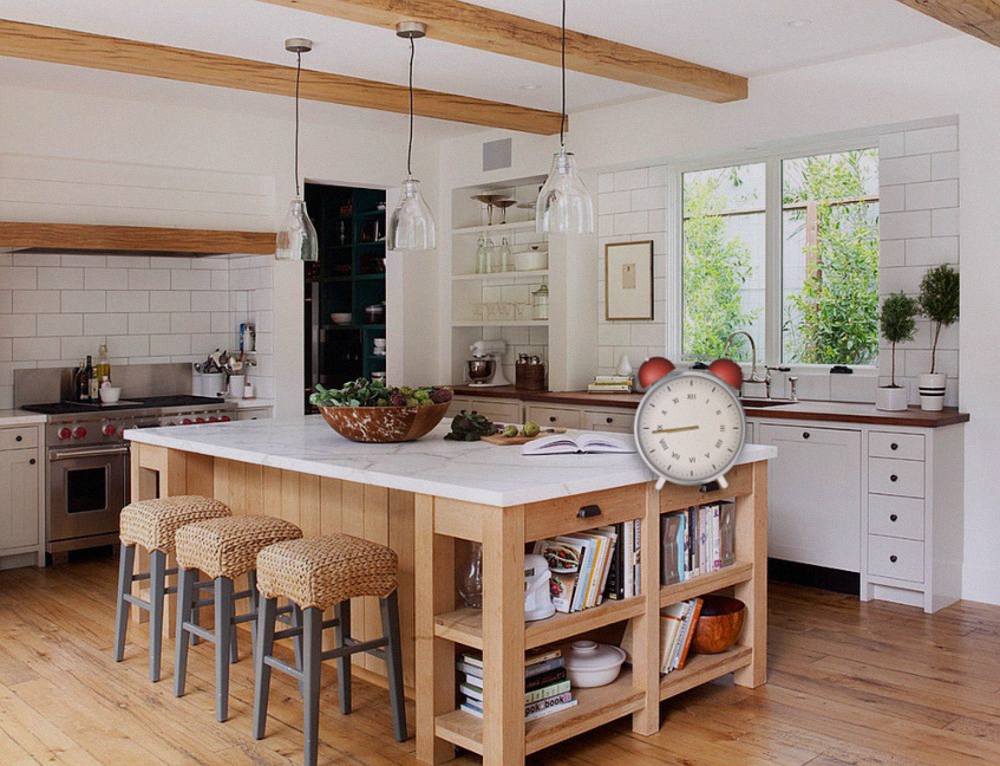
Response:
8.44
